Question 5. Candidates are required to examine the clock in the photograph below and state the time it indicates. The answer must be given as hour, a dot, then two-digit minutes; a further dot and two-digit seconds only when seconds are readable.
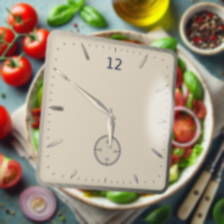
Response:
5.50
